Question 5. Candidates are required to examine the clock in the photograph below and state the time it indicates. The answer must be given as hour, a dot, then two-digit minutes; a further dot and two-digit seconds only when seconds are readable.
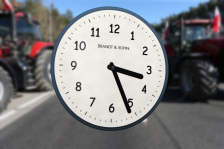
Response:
3.26
